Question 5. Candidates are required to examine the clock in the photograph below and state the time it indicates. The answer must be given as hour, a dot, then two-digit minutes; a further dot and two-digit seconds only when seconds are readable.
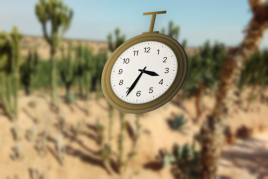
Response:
3.34
